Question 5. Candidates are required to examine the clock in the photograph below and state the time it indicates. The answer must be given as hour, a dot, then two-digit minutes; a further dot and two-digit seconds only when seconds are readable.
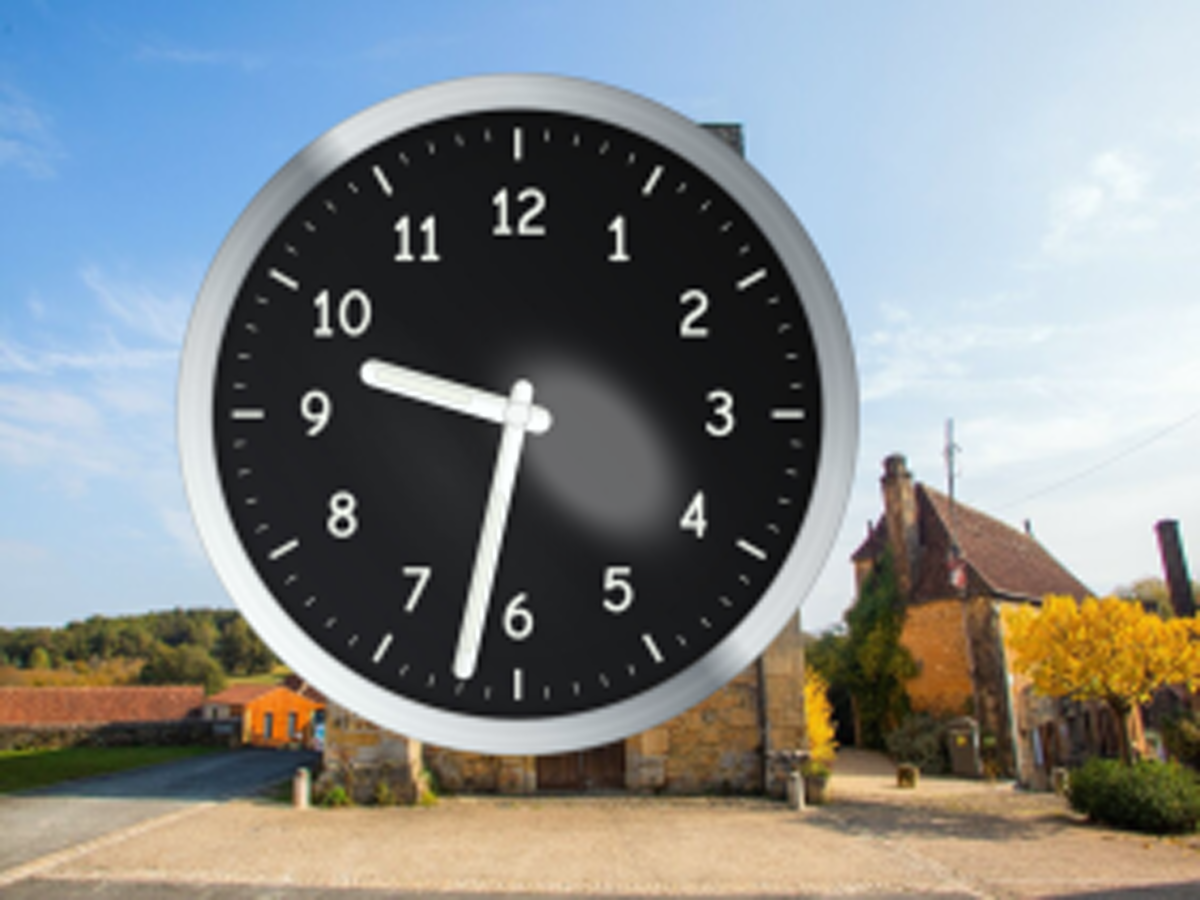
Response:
9.32
